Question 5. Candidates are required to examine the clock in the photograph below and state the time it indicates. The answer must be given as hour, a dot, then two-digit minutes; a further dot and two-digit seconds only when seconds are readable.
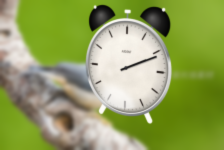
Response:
2.11
